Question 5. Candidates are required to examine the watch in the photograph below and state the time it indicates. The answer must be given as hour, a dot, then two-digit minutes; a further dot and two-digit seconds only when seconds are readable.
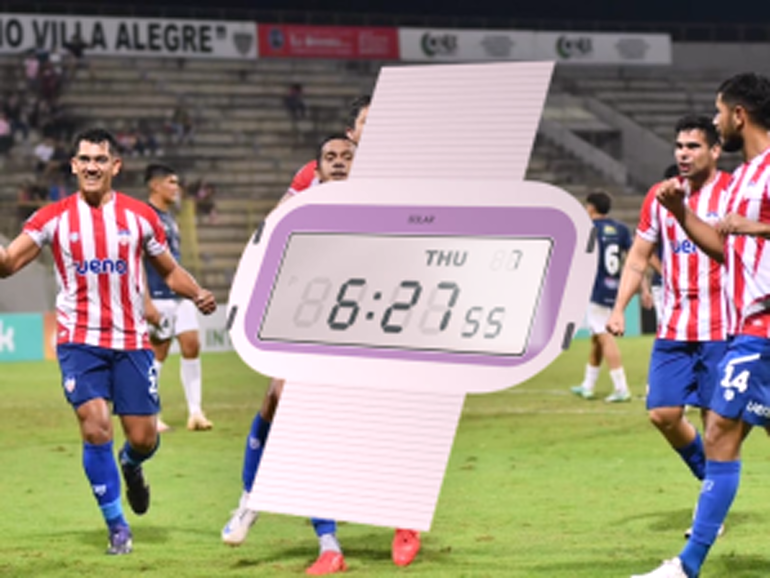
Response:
6.27.55
